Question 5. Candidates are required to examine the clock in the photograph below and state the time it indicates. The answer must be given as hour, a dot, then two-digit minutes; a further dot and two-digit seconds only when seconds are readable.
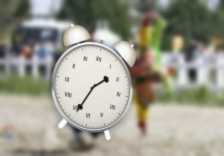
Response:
1.34
